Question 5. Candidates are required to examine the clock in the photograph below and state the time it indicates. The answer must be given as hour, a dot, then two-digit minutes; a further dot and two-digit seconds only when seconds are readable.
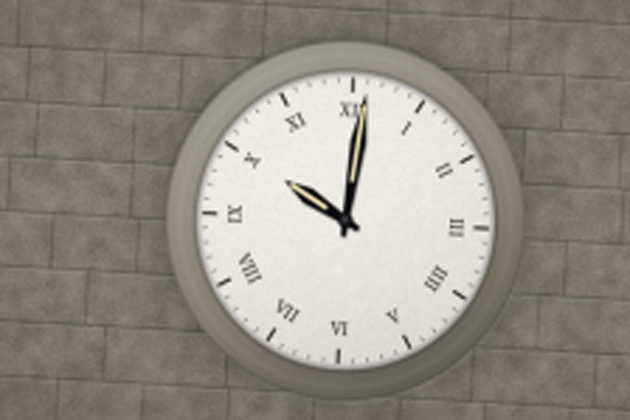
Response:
10.01
